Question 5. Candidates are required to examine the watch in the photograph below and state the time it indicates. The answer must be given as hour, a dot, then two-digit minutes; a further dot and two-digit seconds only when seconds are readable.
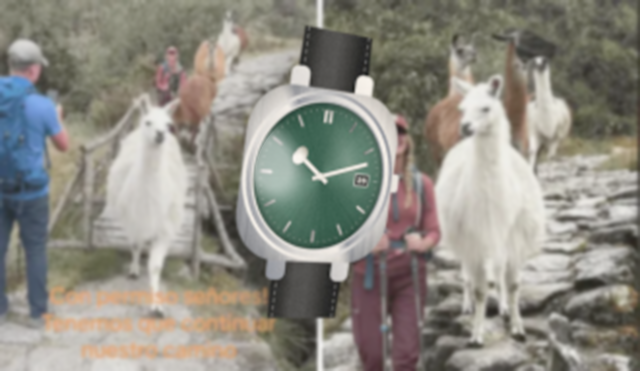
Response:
10.12
